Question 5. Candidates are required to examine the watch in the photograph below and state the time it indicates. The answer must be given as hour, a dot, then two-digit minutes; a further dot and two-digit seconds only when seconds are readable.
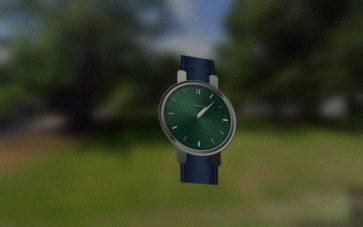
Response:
1.07
